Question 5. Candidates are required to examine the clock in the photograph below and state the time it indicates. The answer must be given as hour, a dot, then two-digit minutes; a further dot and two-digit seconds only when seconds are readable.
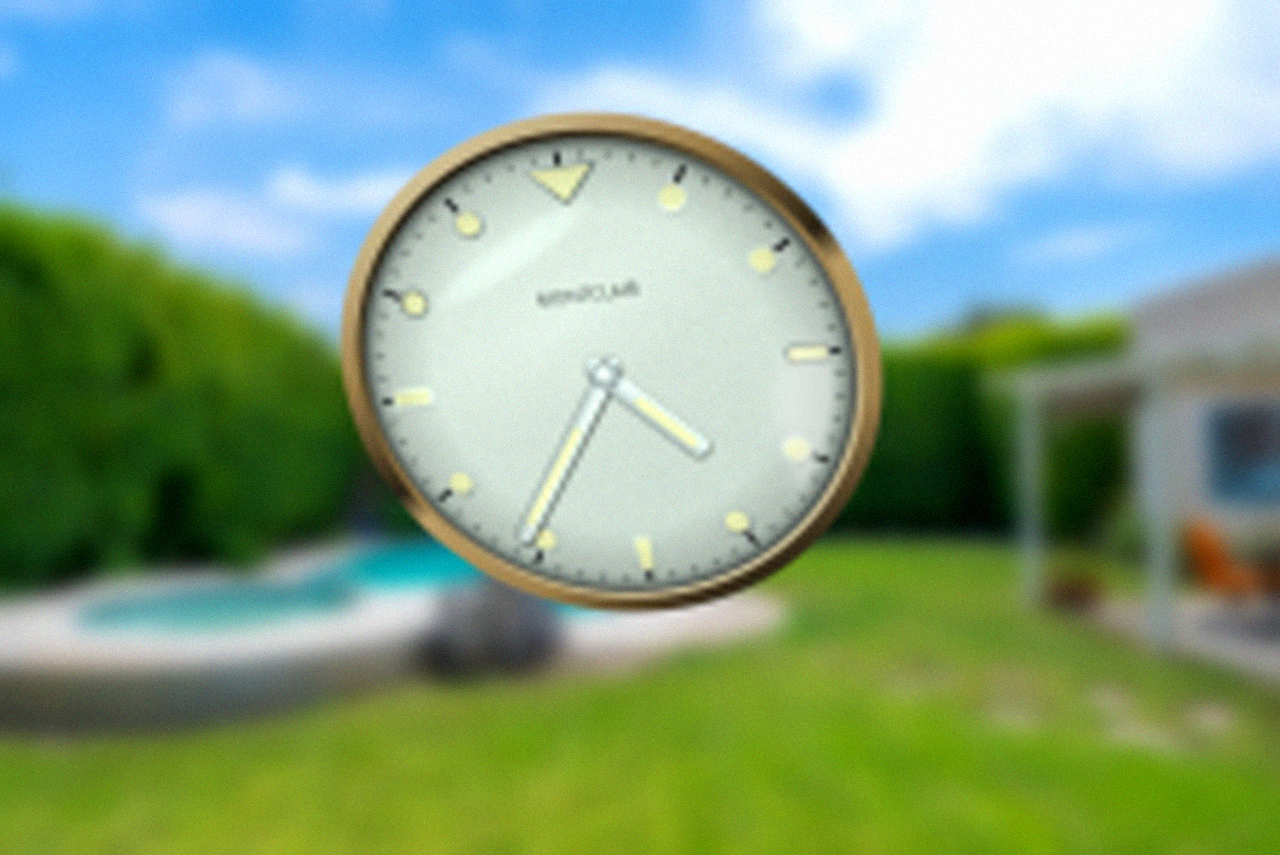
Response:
4.36
